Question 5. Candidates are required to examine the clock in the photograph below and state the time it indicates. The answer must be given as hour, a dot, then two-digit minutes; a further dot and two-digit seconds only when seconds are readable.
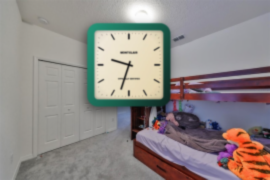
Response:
9.33
